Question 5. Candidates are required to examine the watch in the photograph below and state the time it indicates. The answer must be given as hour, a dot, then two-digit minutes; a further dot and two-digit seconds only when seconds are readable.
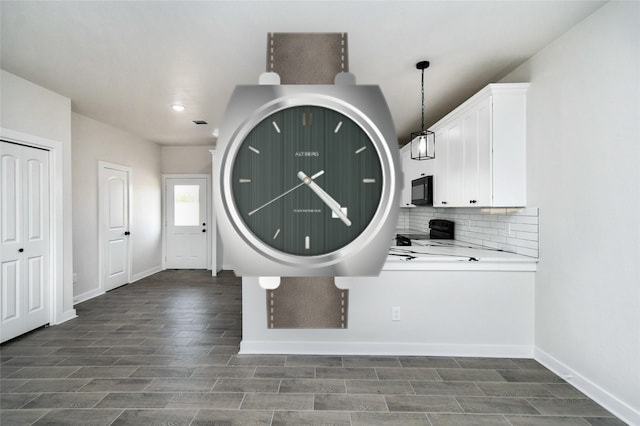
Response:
4.22.40
